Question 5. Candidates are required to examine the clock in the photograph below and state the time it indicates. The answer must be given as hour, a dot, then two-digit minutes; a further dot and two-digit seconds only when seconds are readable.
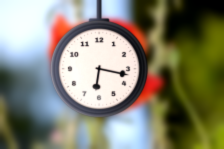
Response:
6.17
